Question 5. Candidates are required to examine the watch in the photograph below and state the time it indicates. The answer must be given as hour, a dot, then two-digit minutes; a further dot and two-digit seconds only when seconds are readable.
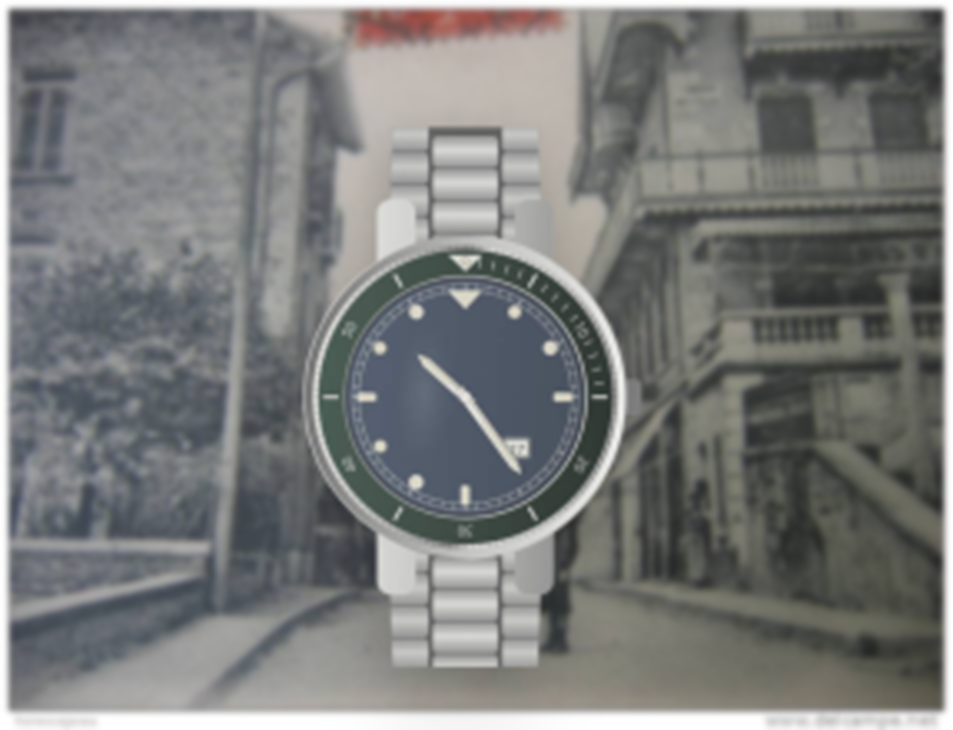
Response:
10.24
